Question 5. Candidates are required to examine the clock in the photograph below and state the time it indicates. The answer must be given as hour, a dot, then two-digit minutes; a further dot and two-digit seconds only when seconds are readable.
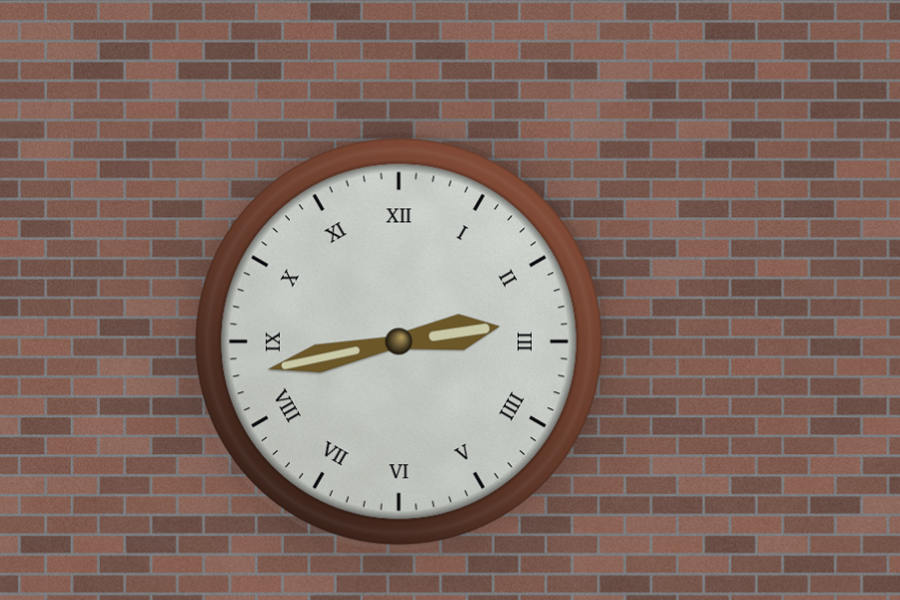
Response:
2.43
